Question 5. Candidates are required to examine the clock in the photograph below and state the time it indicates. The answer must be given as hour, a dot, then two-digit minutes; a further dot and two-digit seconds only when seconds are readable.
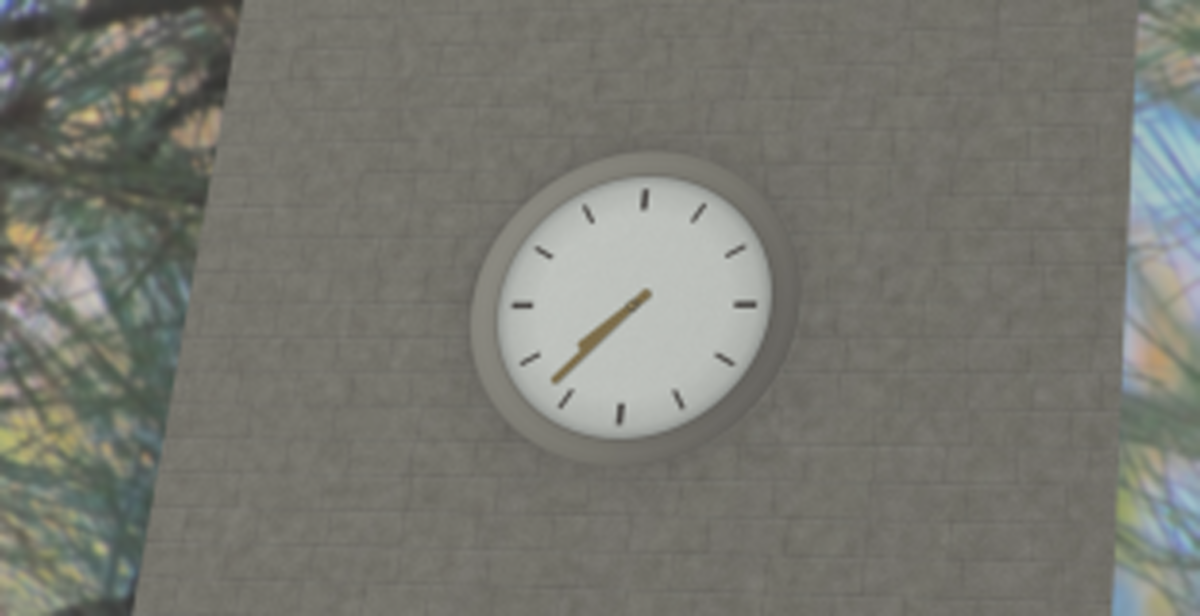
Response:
7.37
